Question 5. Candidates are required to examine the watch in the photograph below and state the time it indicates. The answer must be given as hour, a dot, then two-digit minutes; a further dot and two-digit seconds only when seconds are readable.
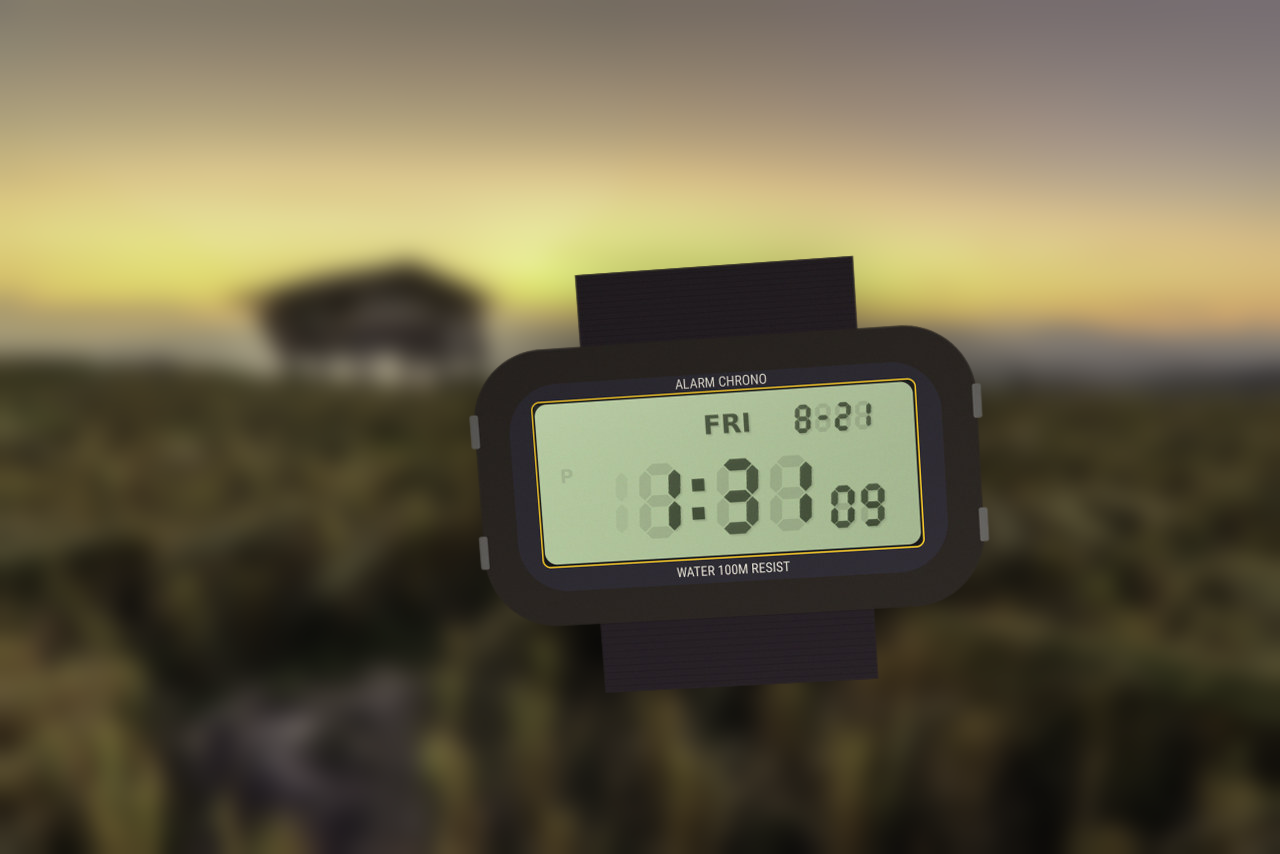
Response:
1.31.09
